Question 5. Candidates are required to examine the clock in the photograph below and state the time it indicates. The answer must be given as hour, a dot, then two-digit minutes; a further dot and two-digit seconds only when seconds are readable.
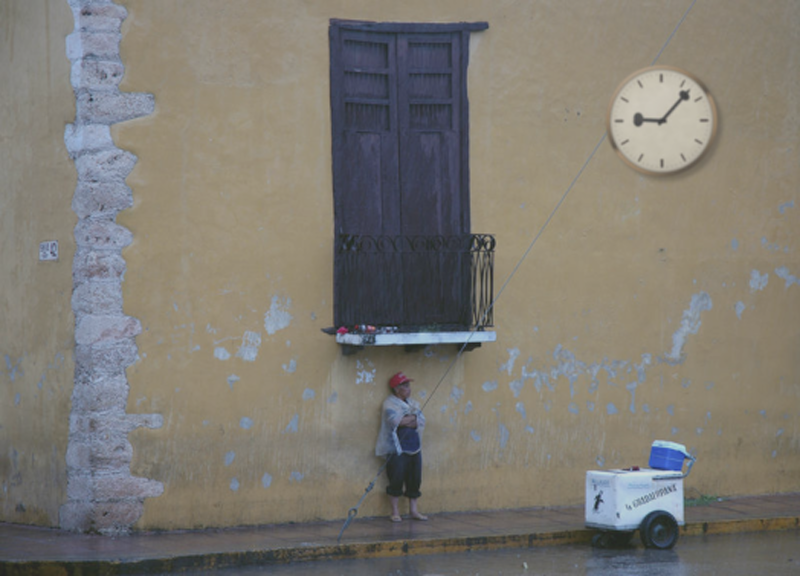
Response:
9.07
